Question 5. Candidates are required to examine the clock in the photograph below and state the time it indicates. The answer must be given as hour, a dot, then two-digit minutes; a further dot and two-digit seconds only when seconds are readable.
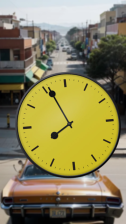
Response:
7.56
